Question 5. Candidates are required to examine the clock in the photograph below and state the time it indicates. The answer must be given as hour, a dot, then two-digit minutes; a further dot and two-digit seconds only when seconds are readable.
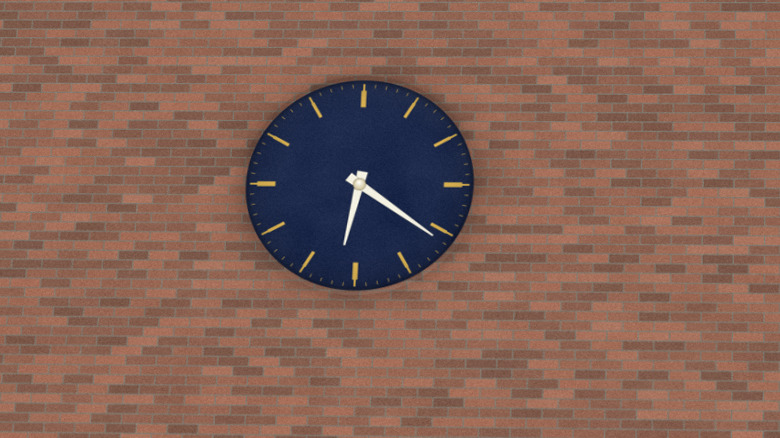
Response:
6.21
